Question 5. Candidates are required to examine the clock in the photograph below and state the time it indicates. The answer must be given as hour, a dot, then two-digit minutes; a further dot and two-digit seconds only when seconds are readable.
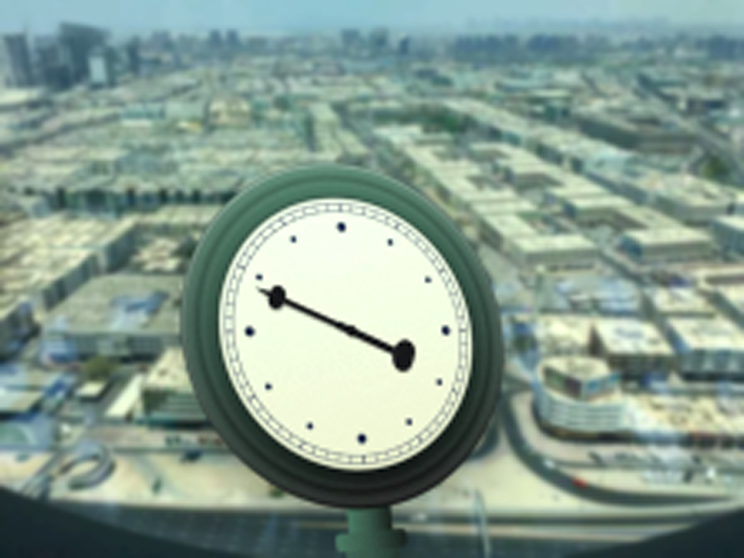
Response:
3.49
